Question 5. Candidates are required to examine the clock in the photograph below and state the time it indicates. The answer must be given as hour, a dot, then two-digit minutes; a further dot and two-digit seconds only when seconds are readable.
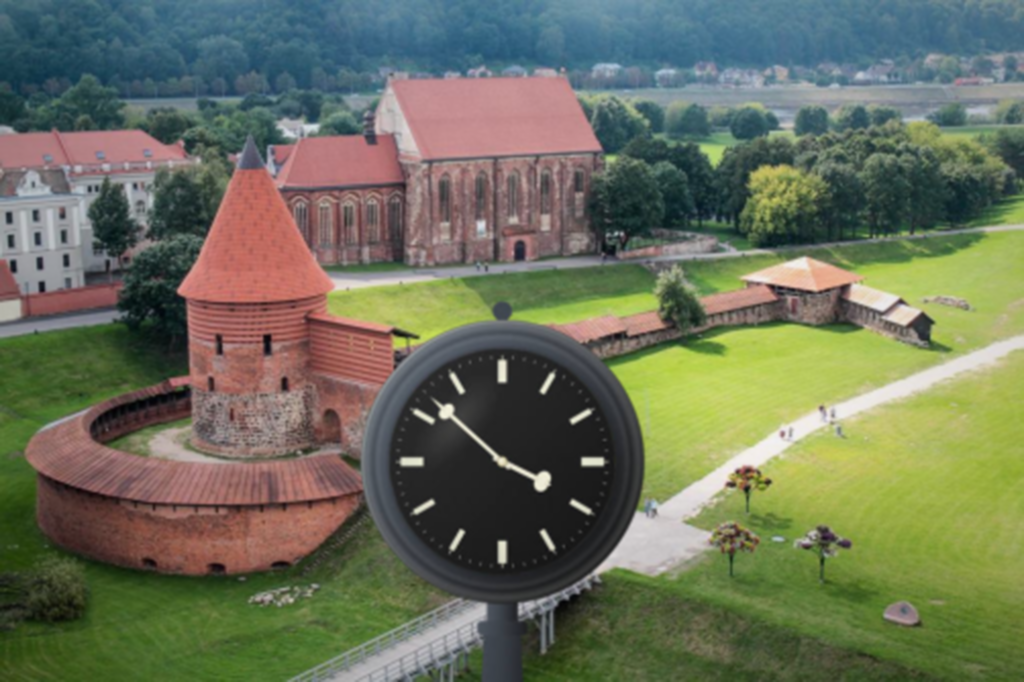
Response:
3.52
